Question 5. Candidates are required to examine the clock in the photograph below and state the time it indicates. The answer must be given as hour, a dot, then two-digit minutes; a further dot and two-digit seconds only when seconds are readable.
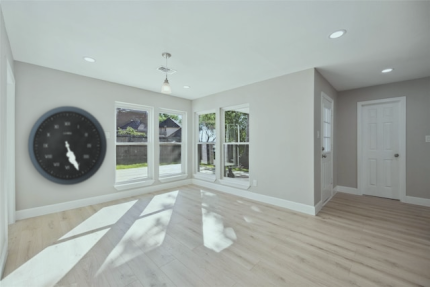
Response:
5.26
